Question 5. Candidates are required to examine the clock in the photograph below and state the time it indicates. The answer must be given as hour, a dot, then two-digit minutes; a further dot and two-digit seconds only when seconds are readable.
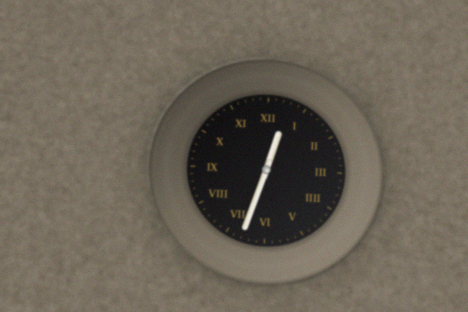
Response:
12.33
